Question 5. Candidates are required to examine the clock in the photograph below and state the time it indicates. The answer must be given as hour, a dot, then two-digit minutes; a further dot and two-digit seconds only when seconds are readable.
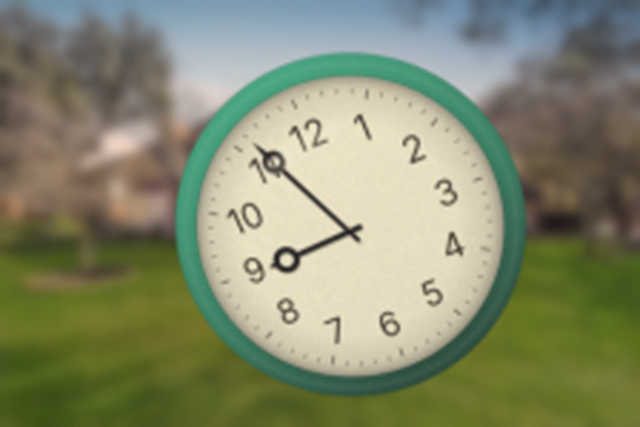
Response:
8.56
